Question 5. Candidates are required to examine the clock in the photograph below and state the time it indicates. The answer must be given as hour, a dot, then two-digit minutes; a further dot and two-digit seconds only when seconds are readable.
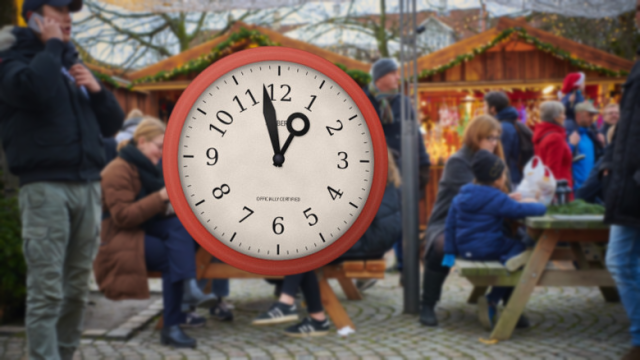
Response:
12.58
